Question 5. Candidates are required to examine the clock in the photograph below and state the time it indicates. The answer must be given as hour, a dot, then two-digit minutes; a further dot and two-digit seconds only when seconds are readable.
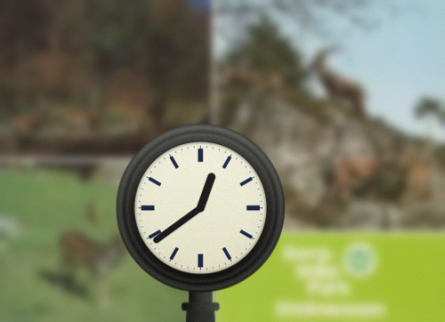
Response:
12.39
